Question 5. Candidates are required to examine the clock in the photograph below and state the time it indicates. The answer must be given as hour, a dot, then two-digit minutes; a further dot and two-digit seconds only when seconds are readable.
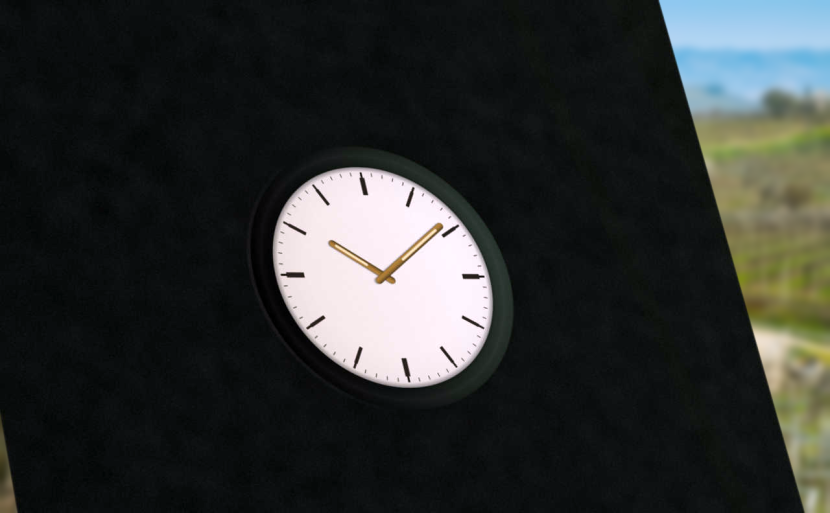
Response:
10.09
